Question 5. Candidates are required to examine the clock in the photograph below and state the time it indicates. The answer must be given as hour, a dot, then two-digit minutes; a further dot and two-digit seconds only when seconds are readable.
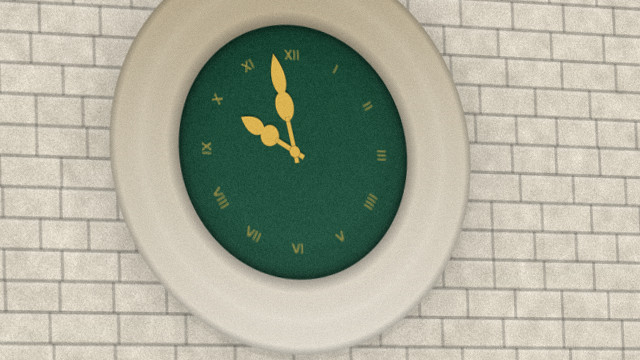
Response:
9.58
